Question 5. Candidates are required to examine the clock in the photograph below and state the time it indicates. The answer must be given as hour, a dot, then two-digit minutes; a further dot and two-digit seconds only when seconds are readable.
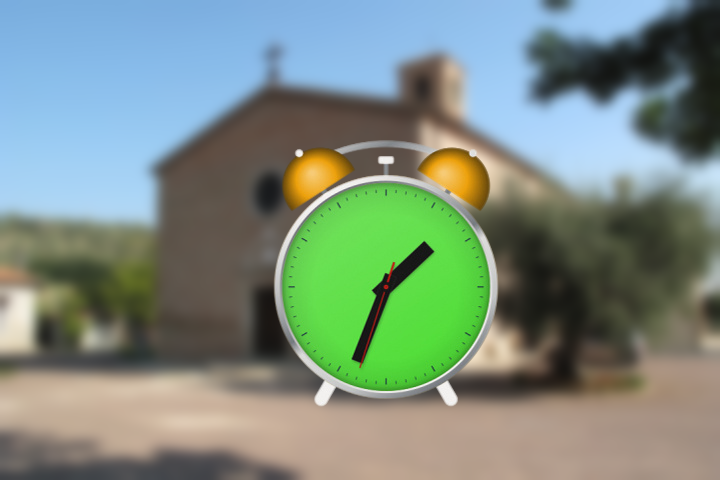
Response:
1.33.33
